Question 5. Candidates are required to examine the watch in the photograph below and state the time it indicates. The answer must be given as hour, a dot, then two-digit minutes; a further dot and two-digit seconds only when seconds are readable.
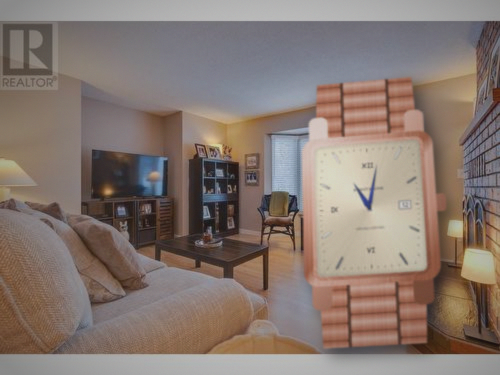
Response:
11.02
